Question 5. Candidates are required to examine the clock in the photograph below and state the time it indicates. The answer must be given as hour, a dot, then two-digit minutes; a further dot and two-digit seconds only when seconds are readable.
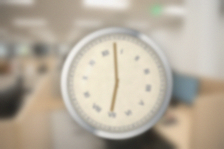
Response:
7.03
